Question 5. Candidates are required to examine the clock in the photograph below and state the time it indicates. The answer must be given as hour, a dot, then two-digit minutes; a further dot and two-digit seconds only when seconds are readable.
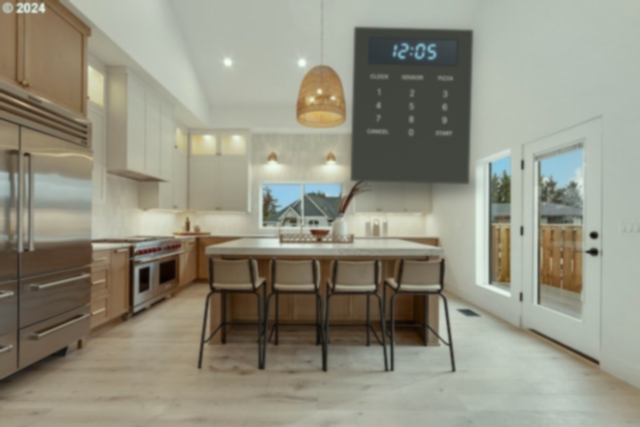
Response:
12.05
